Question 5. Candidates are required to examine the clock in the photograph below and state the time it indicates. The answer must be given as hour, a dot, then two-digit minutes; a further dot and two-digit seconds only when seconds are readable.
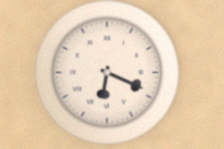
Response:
6.19
